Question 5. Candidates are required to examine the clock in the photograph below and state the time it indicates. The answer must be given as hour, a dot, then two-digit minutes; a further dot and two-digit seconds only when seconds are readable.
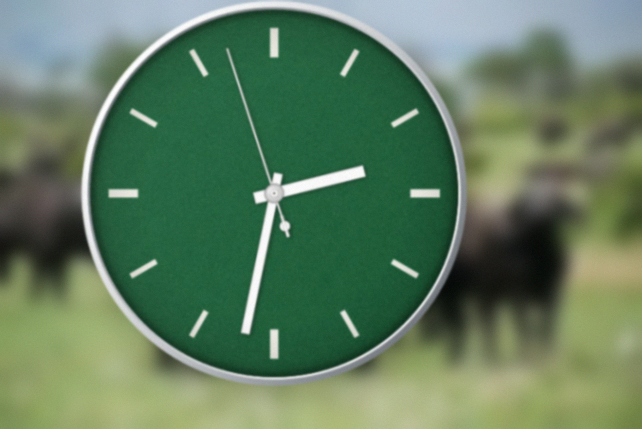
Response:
2.31.57
